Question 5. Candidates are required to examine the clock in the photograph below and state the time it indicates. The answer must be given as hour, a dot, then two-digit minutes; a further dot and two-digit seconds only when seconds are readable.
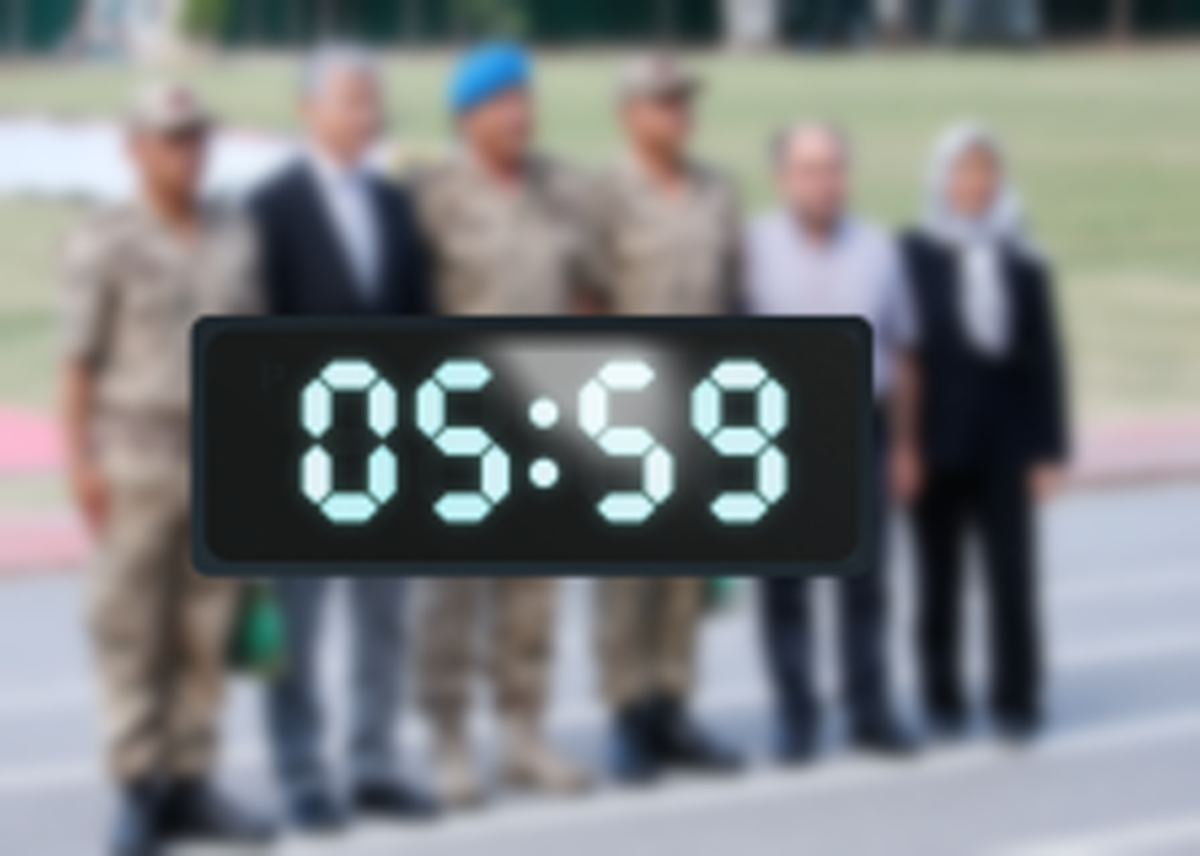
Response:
5.59
